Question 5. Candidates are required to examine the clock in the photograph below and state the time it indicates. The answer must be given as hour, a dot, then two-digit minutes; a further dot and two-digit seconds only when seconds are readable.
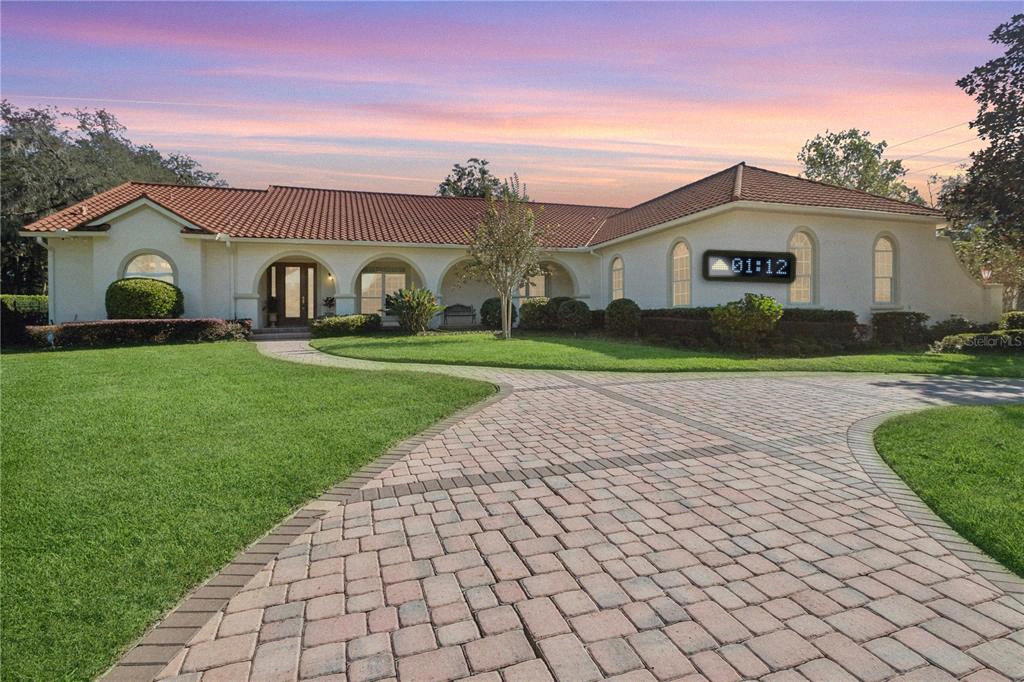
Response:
1.12
